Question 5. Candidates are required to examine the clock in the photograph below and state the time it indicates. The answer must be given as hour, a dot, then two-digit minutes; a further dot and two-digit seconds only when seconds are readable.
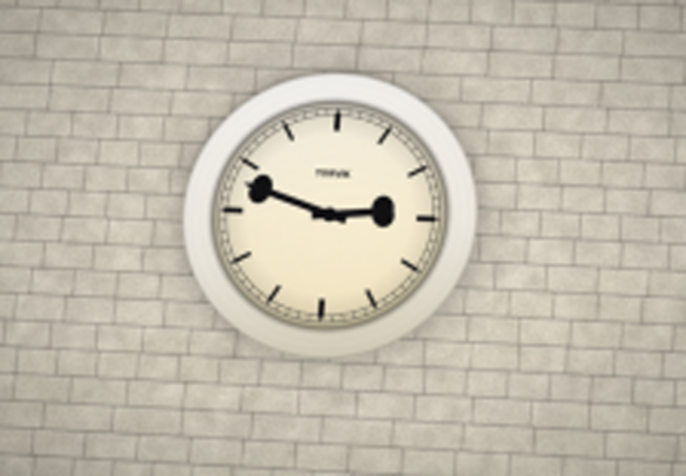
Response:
2.48
